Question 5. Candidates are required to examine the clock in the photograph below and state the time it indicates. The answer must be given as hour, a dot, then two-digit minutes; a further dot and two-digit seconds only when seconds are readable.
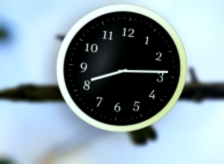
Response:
8.14
